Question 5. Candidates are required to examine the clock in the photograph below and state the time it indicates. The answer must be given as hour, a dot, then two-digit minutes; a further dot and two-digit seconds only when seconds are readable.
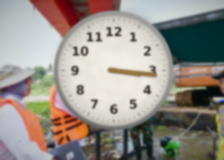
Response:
3.16
